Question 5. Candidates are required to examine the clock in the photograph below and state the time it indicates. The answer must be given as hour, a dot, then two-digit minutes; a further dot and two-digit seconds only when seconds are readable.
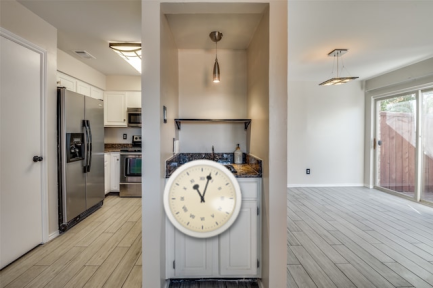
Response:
11.03
